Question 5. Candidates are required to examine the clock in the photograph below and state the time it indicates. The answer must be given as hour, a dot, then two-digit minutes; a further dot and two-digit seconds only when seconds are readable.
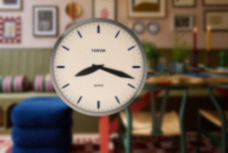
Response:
8.18
